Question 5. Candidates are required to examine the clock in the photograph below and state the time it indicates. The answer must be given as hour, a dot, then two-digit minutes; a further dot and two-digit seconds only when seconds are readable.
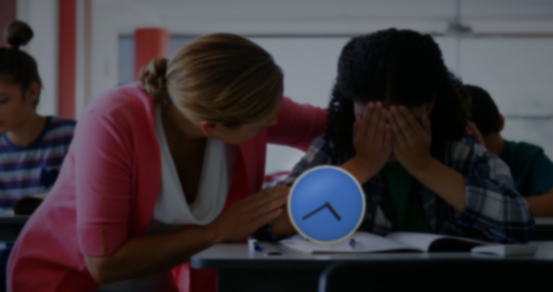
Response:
4.40
